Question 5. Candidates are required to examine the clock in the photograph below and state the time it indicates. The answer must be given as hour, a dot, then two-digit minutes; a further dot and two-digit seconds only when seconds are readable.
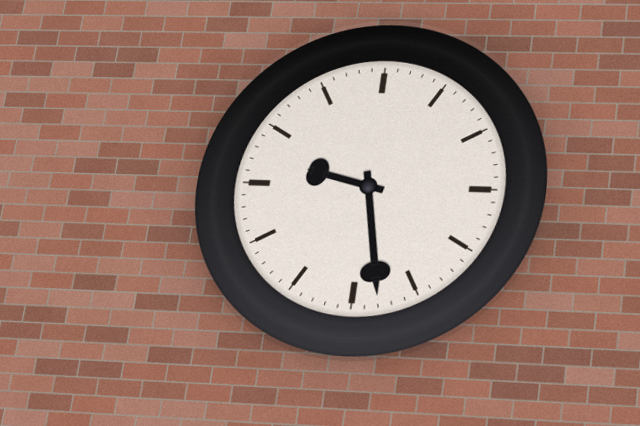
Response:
9.28
